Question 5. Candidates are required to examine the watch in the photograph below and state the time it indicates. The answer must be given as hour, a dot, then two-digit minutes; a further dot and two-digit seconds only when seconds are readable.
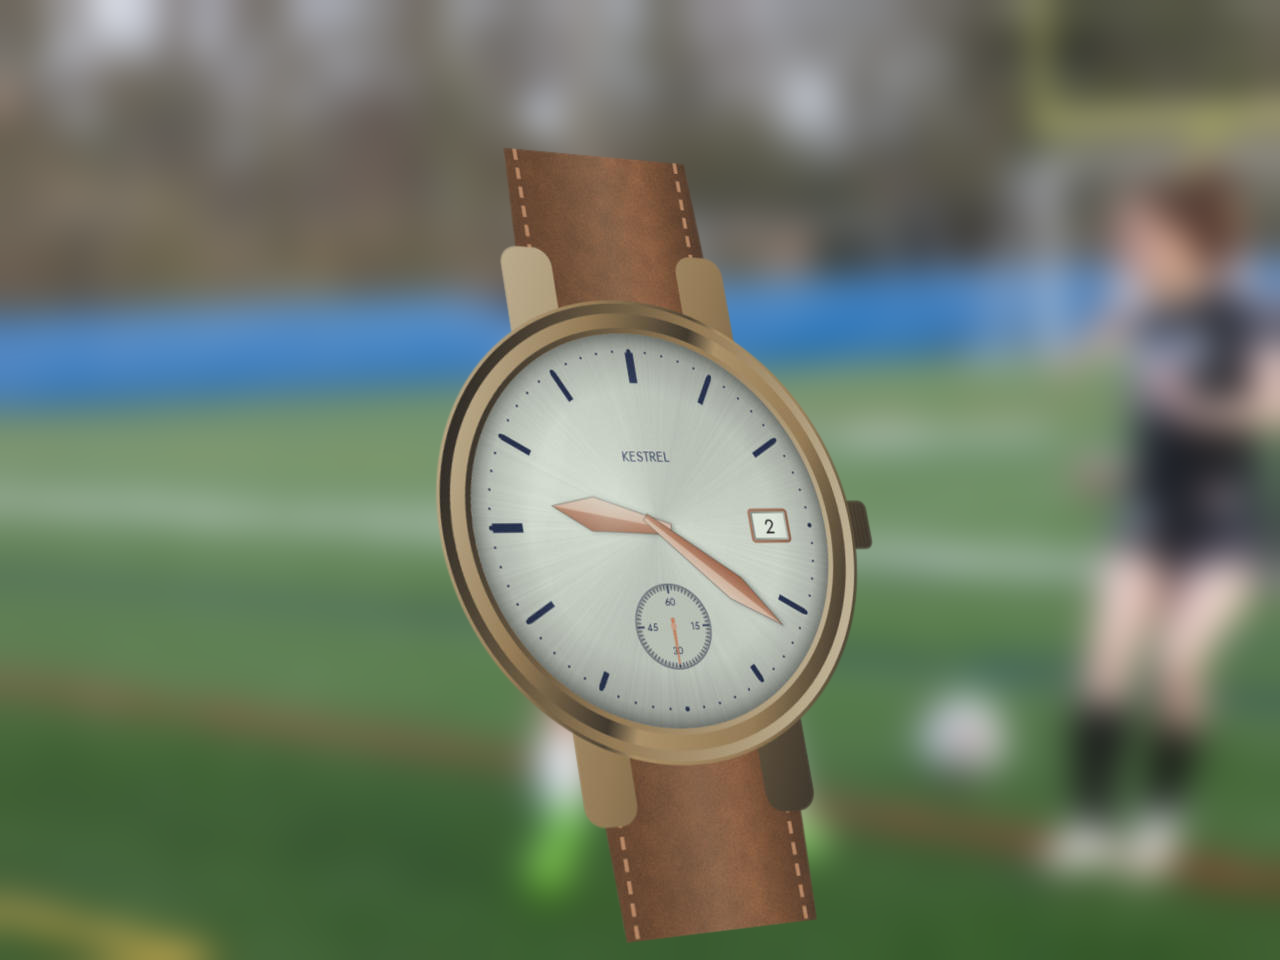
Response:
9.21.30
